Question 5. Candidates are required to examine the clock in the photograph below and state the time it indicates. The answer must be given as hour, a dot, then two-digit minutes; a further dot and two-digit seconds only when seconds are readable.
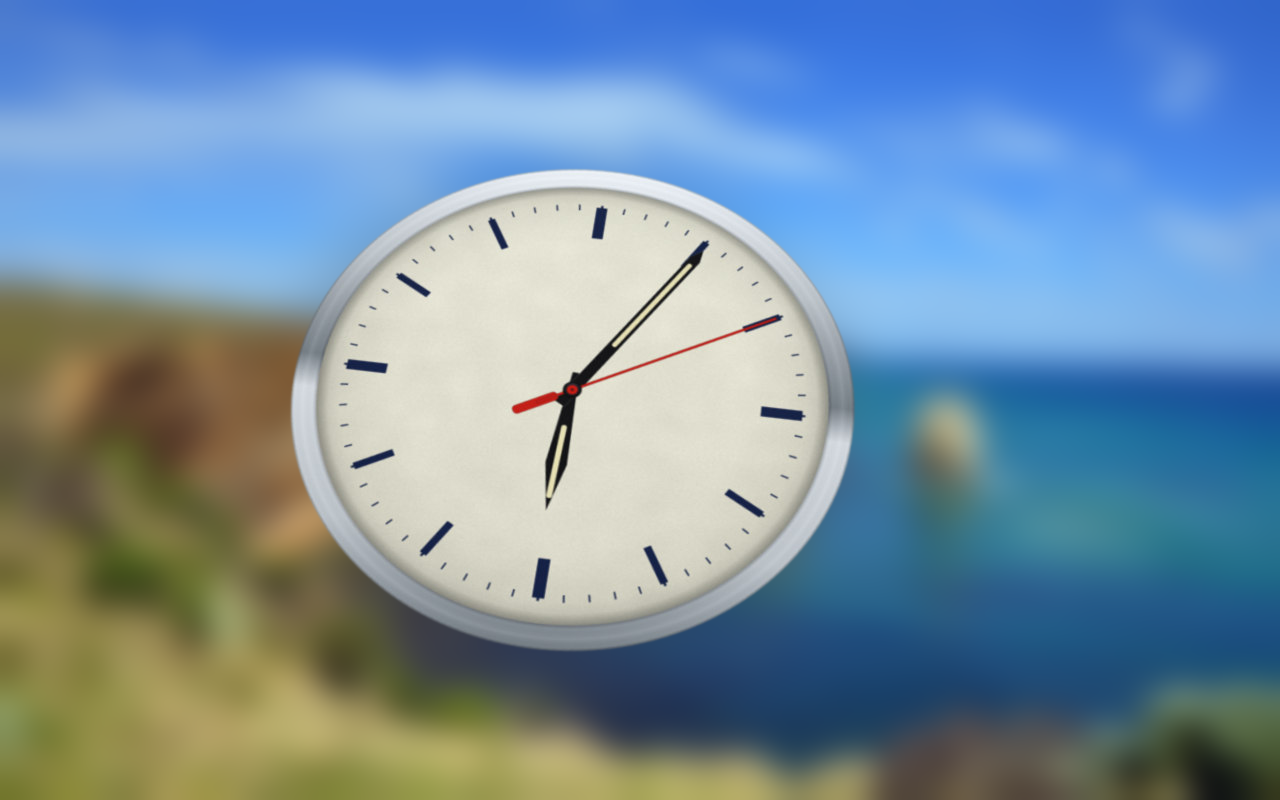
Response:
6.05.10
